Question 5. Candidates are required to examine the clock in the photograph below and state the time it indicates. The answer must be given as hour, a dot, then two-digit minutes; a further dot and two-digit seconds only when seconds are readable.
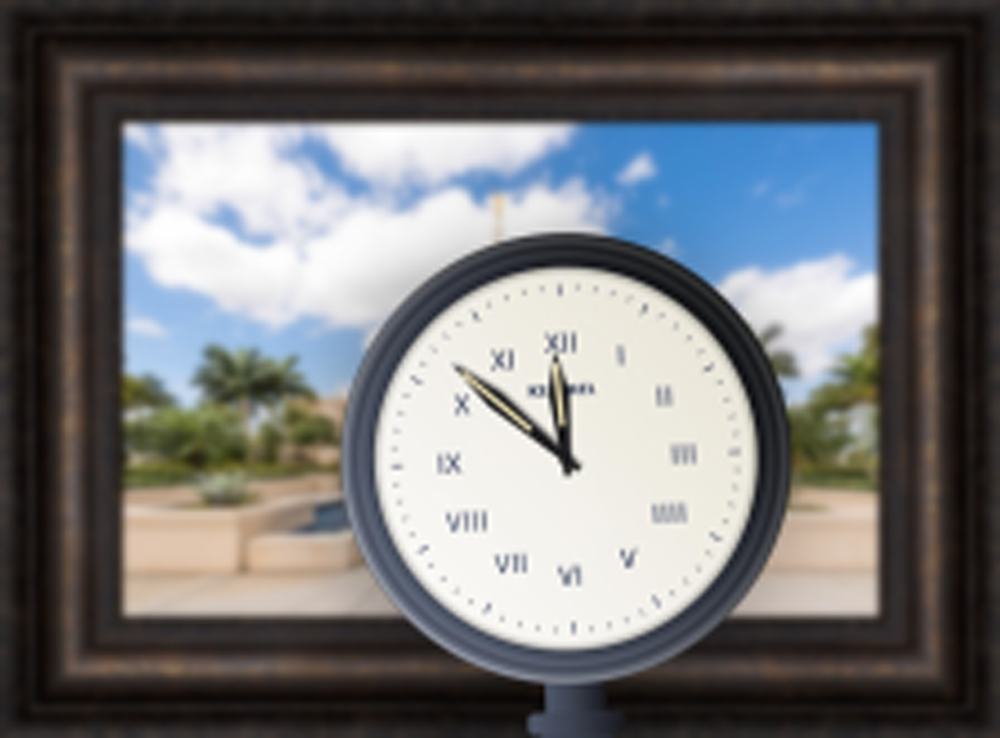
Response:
11.52
